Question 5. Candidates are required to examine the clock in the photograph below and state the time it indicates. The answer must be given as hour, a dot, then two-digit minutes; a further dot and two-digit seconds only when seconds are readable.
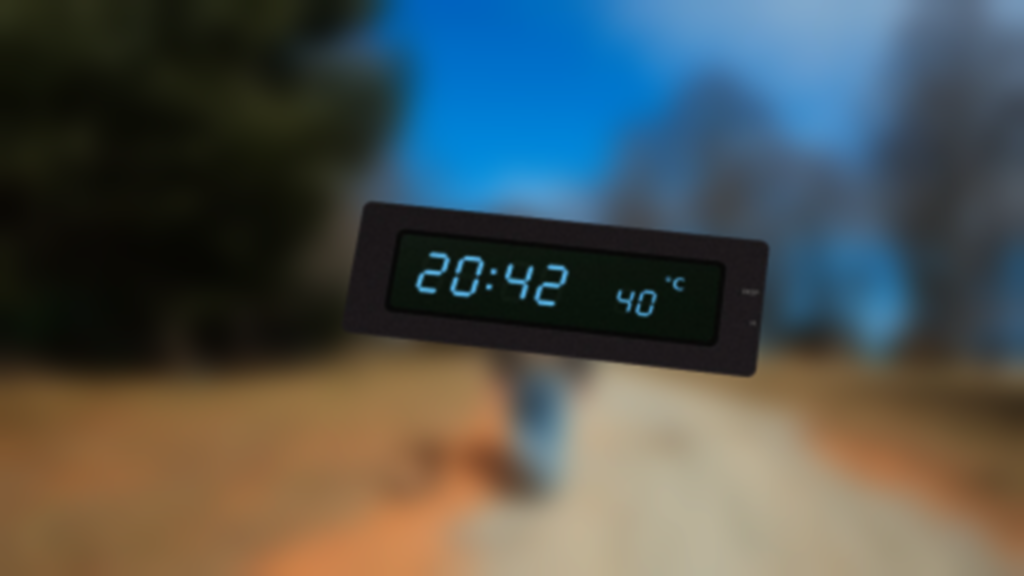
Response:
20.42
